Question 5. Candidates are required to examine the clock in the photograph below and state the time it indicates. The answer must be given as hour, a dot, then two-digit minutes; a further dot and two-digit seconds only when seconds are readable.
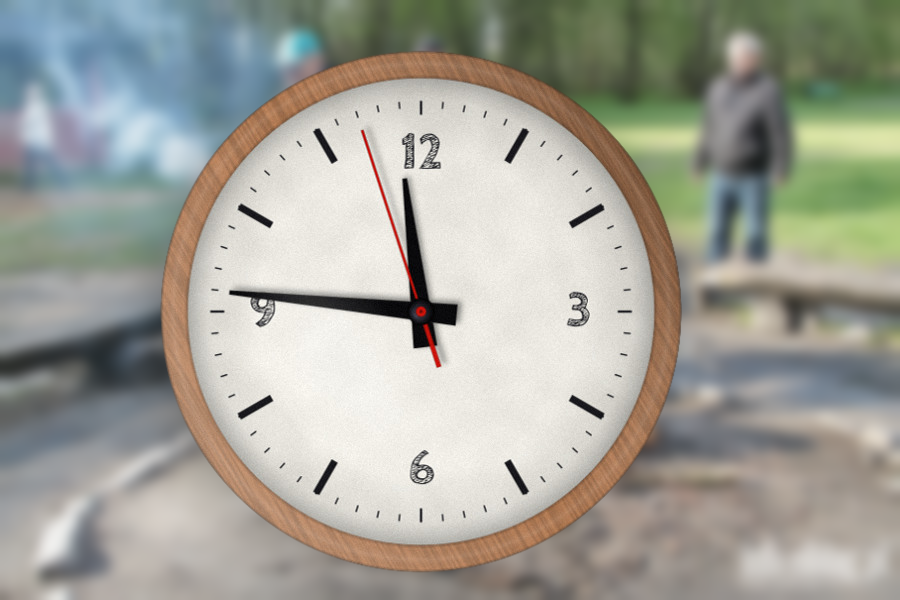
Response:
11.45.57
